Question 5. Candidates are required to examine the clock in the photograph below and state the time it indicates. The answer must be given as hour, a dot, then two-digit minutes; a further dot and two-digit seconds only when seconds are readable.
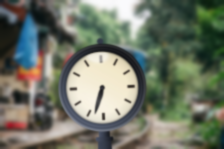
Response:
6.33
